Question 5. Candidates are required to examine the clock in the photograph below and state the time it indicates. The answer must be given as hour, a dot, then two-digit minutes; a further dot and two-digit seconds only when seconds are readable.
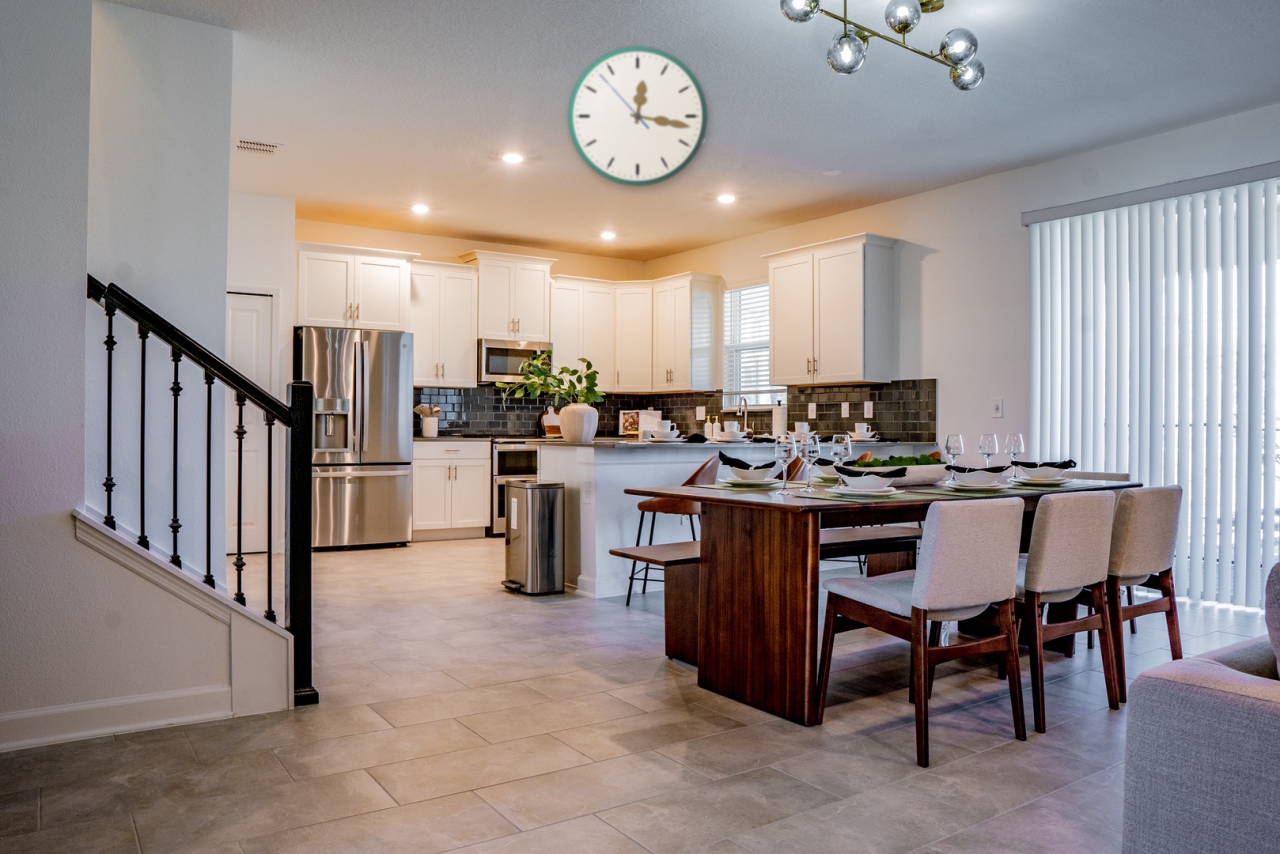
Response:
12.16.53
